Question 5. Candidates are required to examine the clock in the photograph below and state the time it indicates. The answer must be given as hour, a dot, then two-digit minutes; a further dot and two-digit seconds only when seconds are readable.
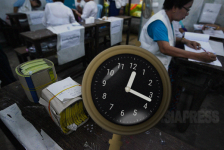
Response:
12.17
